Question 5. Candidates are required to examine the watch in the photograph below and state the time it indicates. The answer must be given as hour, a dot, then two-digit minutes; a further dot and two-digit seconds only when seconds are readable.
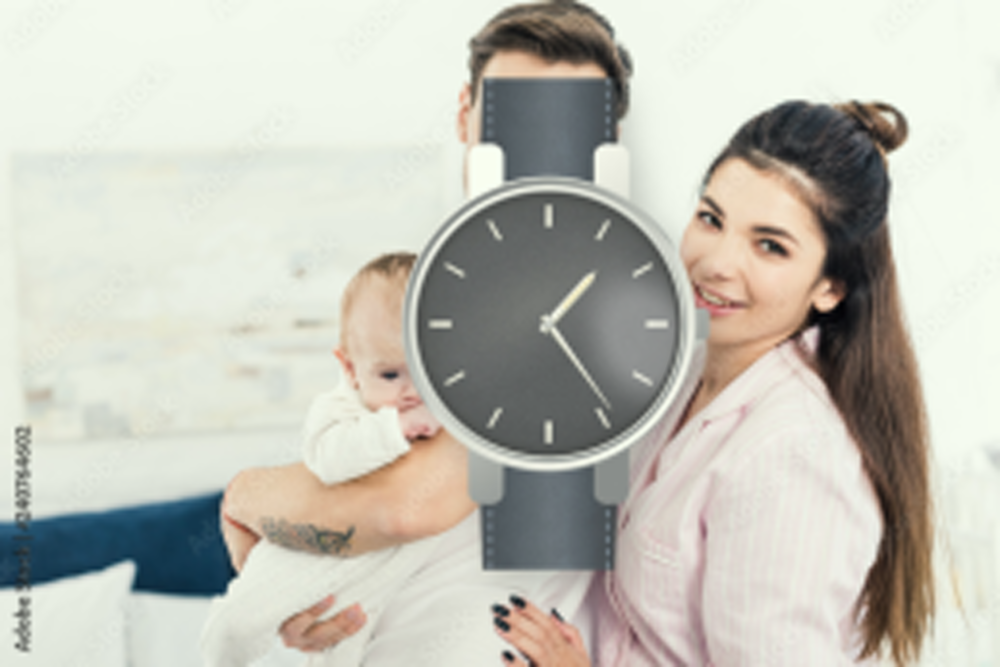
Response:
1.24
